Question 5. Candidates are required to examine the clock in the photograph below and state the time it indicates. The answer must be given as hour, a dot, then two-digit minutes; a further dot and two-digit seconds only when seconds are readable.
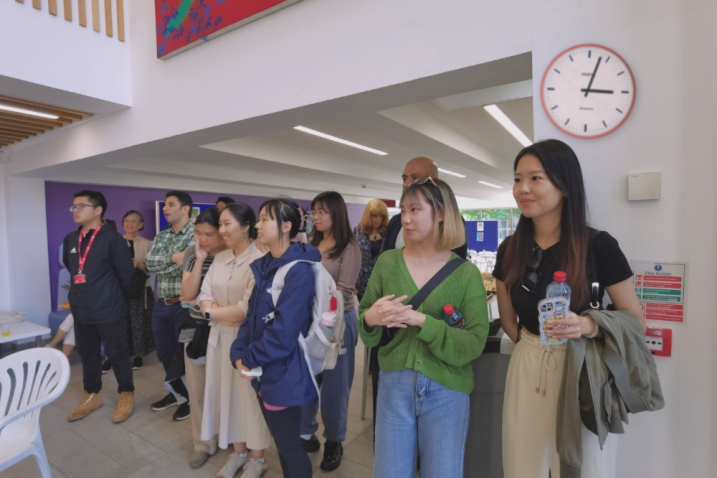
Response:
3.03
